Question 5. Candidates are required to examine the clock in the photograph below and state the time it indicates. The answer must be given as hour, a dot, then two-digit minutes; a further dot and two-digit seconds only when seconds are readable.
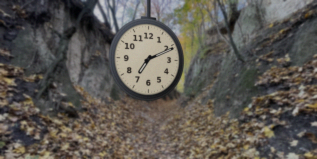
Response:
7.11
